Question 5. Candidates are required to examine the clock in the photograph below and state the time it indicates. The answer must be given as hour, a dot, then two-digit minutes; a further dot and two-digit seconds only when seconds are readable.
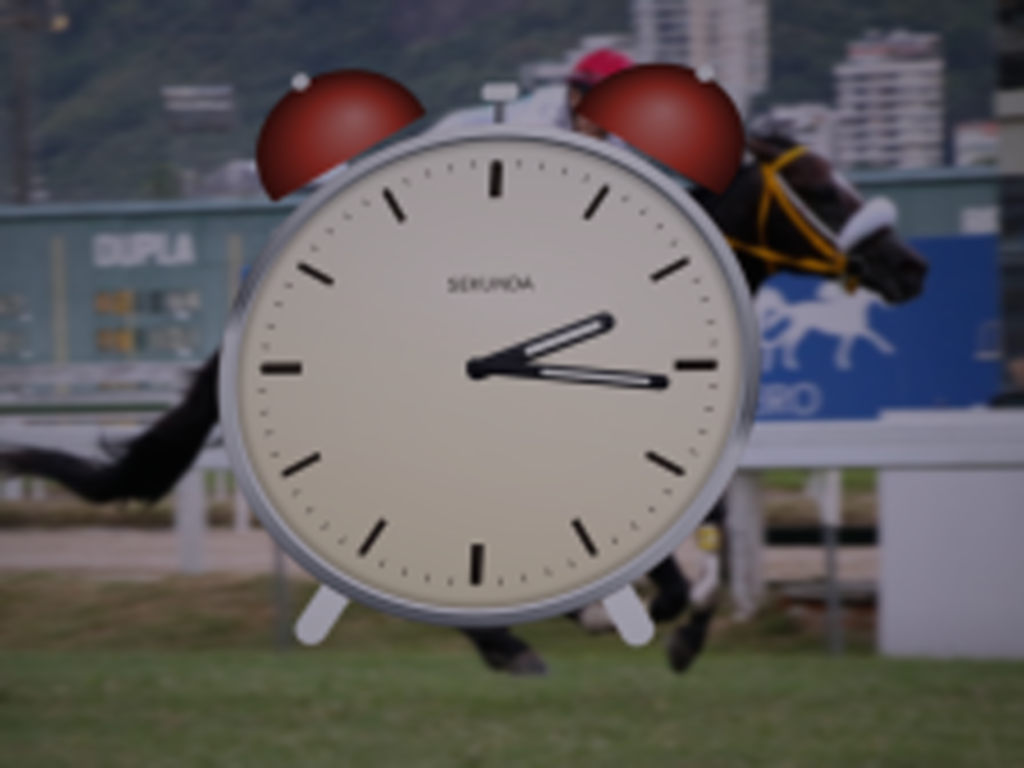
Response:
2.16
